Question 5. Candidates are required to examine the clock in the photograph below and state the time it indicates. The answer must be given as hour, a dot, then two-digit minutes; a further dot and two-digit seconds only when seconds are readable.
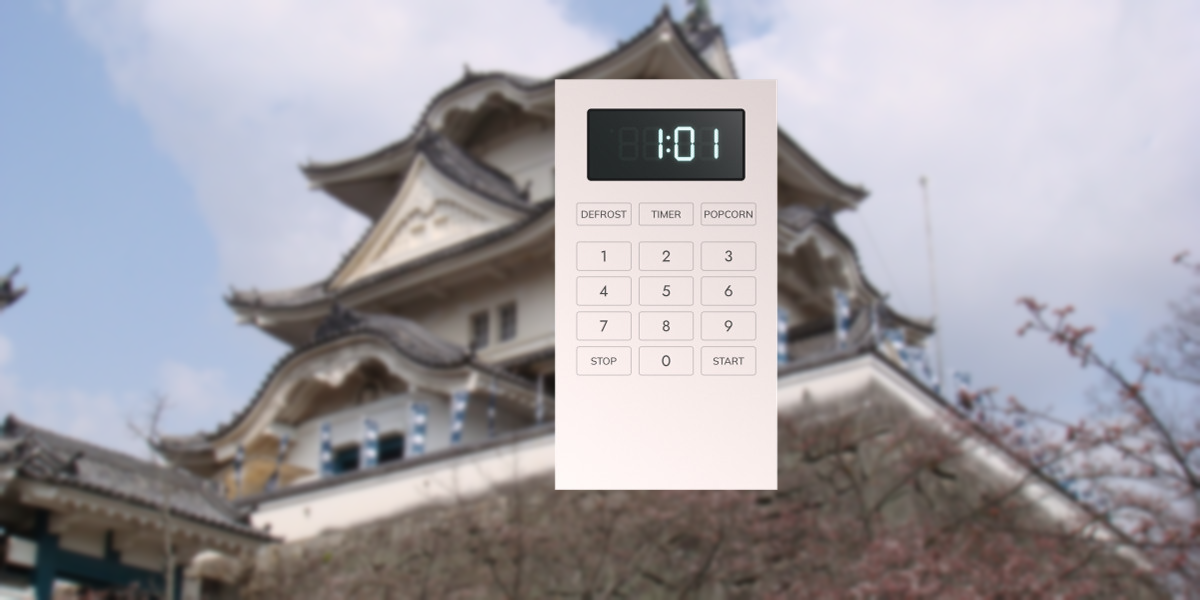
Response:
1.01
